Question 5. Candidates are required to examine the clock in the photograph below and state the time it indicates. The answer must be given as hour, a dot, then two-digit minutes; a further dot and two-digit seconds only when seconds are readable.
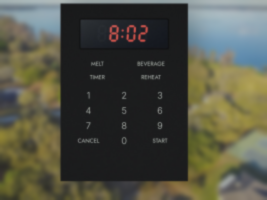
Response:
8.02
